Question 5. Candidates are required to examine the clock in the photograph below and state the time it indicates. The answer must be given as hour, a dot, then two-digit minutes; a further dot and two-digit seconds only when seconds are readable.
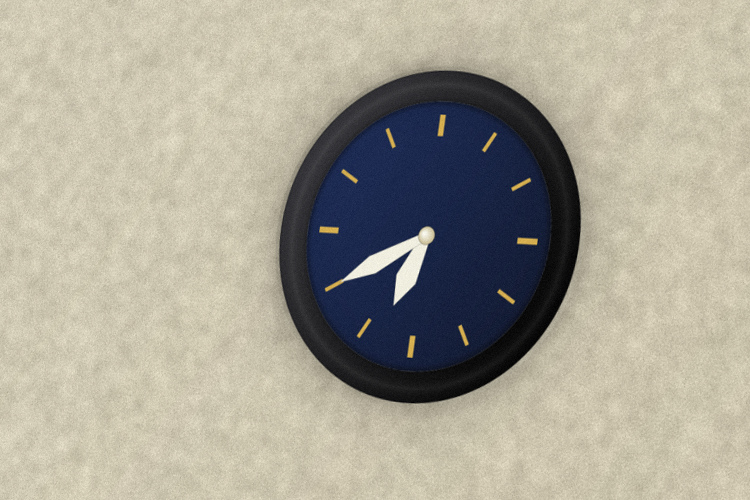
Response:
6.40
